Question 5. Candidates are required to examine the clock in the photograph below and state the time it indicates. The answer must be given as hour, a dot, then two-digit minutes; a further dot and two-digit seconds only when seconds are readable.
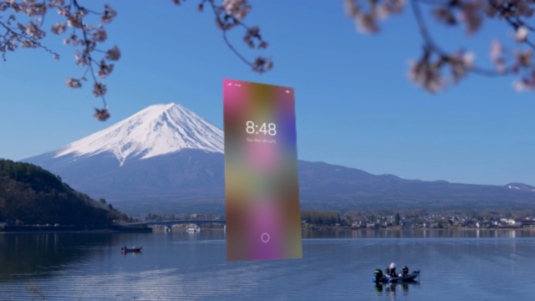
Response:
8.48
